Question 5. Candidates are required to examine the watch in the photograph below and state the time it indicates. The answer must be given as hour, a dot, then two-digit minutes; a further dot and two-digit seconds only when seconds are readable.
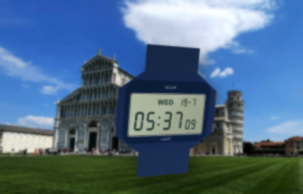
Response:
5.37
